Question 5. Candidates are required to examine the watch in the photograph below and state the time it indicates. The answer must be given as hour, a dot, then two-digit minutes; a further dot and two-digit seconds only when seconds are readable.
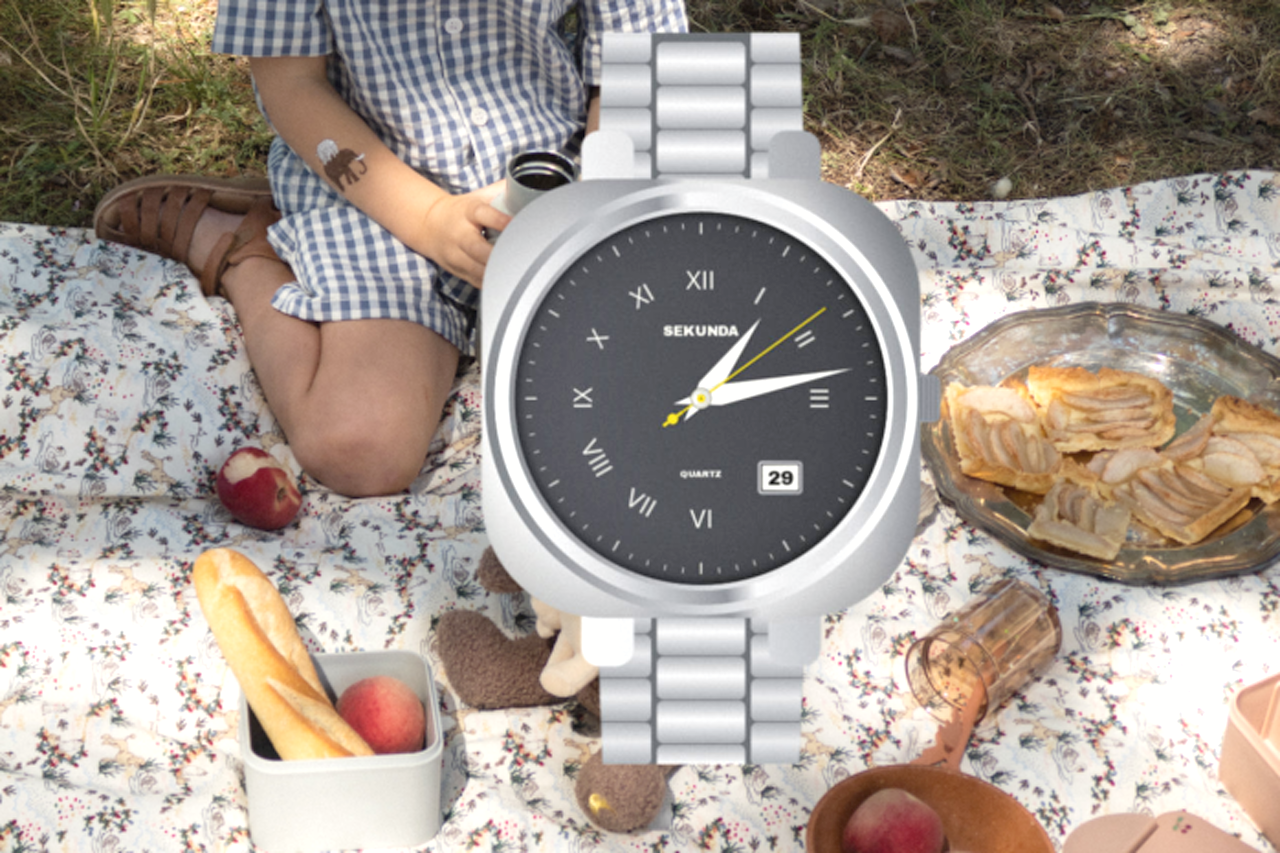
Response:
1.13.09
